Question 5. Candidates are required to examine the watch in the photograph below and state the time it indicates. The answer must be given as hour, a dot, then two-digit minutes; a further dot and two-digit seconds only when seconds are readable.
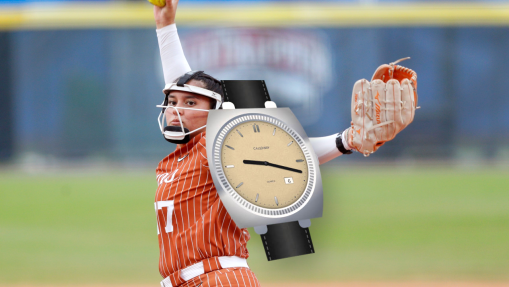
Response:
9.18
